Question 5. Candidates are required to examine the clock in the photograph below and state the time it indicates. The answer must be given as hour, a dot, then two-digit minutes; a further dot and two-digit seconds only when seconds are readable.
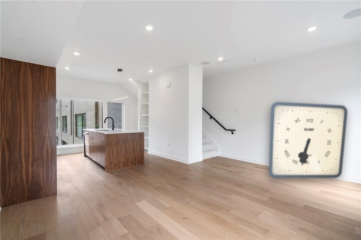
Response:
6.32
